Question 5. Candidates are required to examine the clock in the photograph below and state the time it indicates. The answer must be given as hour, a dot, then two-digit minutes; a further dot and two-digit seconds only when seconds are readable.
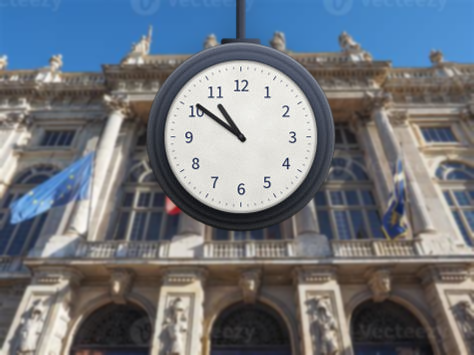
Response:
10.51
